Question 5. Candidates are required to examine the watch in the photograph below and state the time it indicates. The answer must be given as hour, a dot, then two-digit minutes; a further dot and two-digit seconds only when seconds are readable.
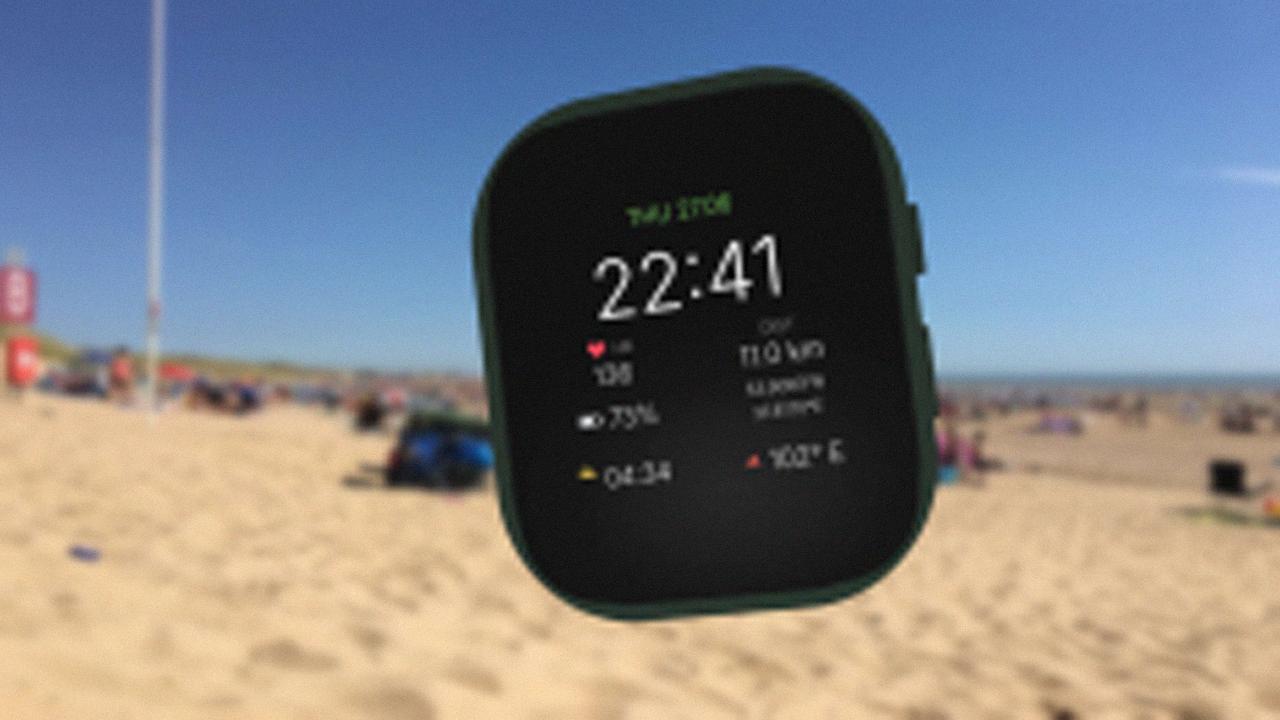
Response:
22.41
